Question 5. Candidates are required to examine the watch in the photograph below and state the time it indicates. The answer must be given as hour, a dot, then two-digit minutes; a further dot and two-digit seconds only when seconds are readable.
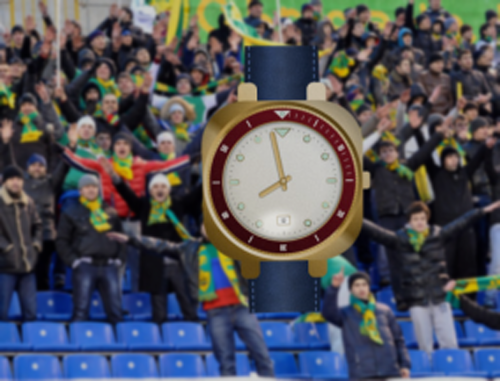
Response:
7.58
